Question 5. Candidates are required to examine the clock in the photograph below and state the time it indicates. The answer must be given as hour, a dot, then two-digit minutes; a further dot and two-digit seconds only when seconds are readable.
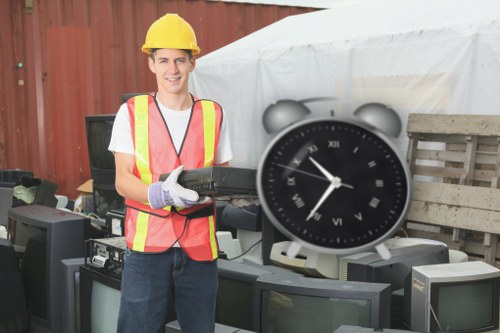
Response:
10.35.48
